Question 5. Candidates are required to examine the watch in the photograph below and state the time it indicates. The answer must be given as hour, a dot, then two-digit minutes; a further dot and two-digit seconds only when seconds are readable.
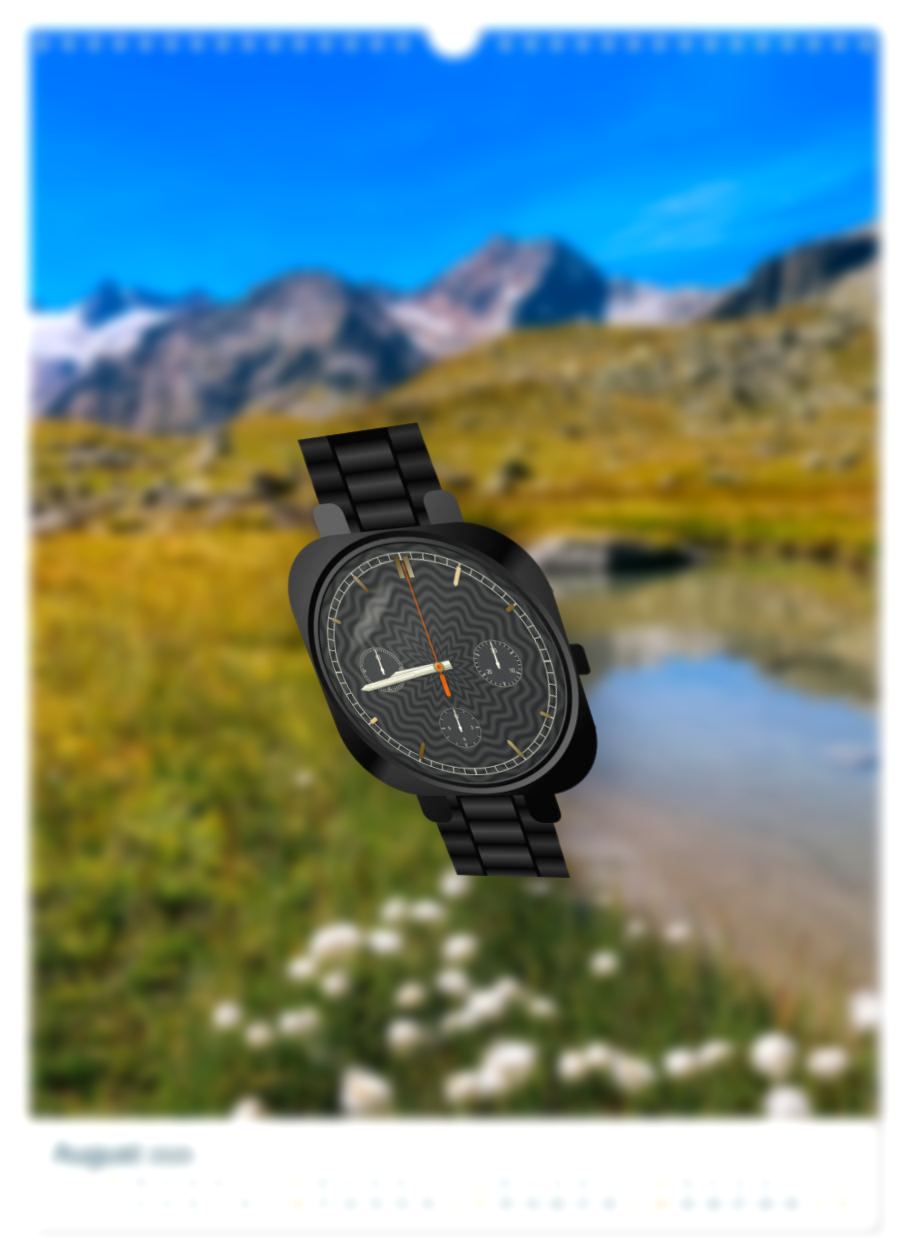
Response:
8.43
